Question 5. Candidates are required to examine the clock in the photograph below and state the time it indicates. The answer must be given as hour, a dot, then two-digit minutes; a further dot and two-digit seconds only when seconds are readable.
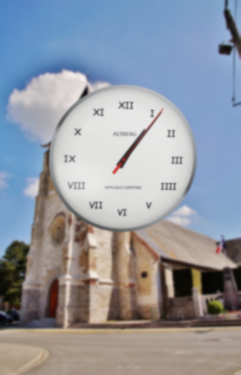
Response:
1.06.06
